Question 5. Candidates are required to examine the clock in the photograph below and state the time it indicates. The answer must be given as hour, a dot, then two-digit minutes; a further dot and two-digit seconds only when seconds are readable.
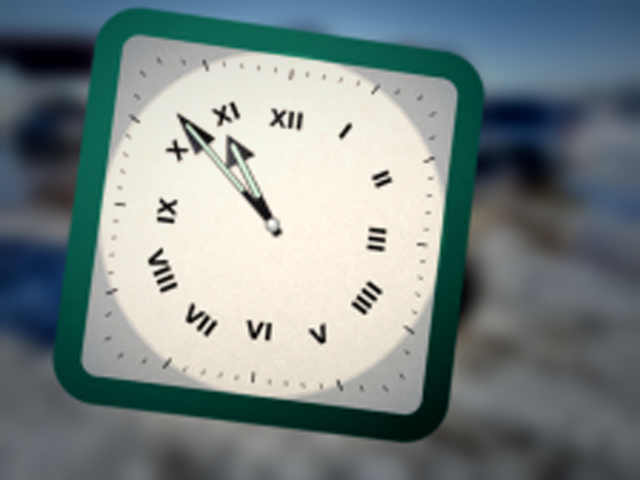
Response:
10.52
